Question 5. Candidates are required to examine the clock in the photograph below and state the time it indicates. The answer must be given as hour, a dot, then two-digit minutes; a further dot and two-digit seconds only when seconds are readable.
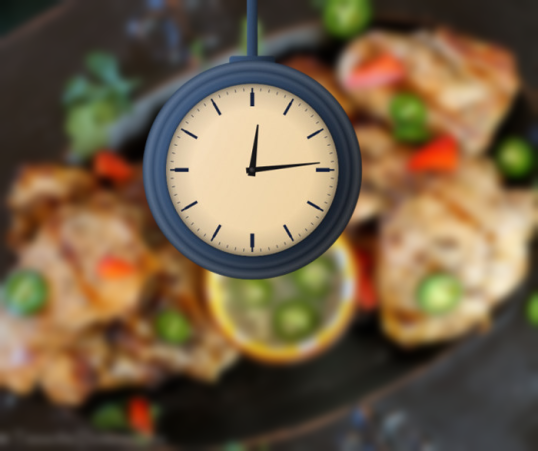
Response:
12.14
